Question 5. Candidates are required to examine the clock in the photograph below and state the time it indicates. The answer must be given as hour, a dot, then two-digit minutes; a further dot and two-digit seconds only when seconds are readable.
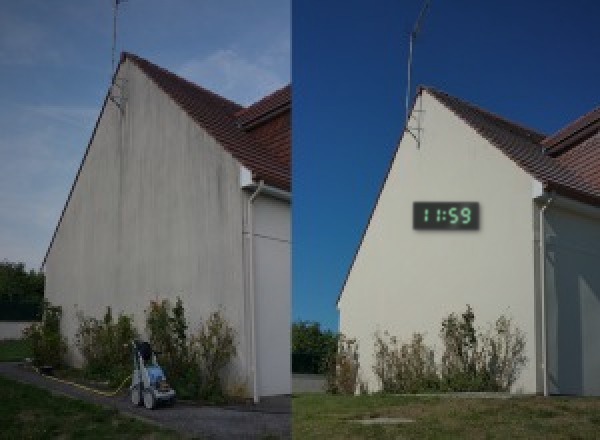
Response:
11.59
